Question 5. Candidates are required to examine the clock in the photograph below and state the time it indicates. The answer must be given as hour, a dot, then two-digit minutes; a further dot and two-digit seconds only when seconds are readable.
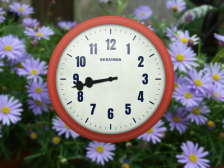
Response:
8.43
